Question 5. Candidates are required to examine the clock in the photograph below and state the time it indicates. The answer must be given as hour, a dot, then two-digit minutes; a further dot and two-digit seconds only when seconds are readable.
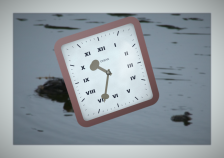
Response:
10.34
